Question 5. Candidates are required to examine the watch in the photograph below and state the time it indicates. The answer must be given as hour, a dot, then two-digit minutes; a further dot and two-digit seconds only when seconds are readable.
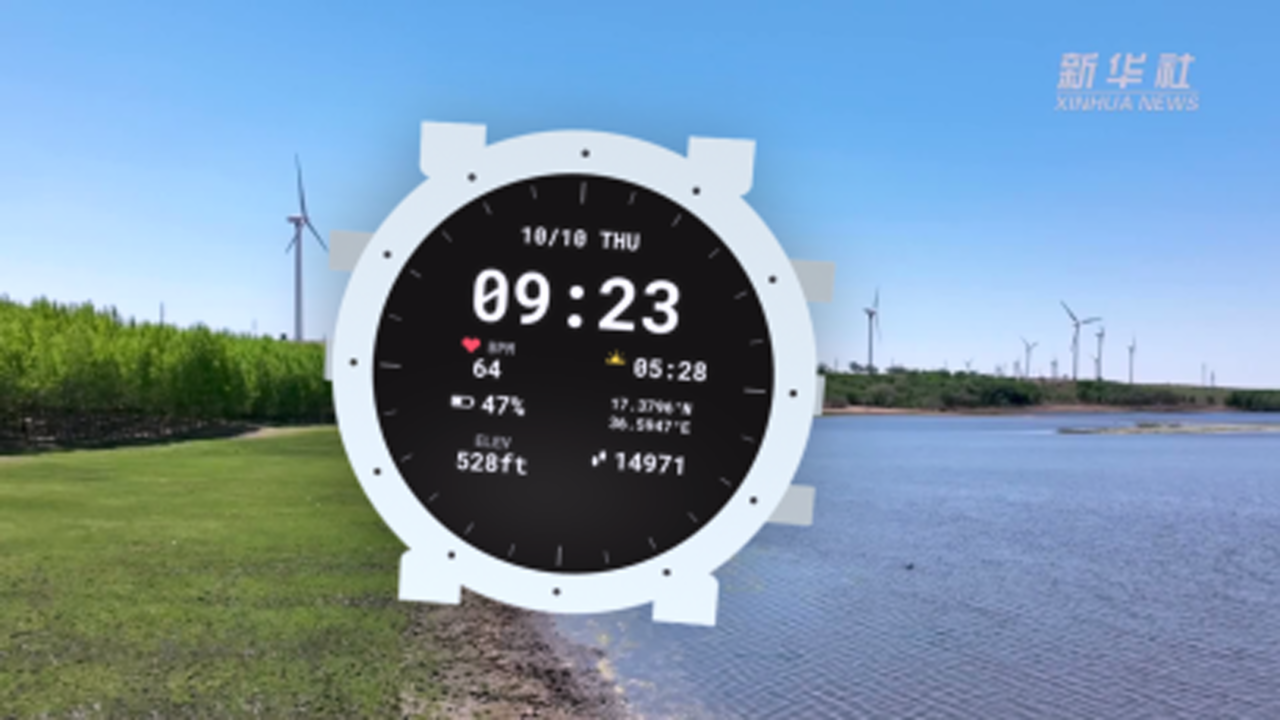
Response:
9.23
